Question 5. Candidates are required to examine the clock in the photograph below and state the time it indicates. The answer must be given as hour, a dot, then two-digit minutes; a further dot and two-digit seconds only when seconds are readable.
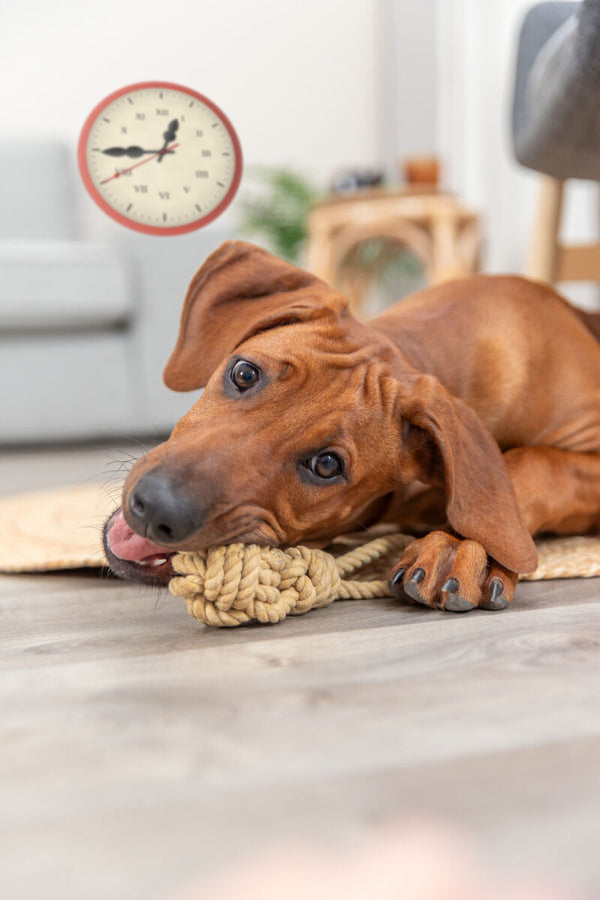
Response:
12.44.40
